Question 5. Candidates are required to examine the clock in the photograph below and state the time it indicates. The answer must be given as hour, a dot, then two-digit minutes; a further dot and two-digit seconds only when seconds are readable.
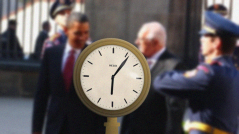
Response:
6.06
